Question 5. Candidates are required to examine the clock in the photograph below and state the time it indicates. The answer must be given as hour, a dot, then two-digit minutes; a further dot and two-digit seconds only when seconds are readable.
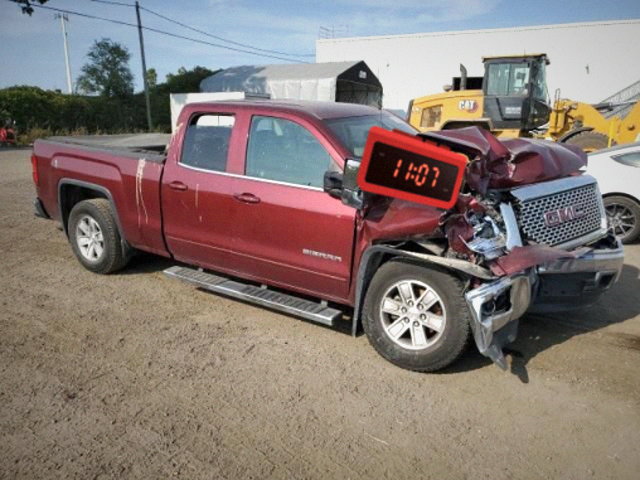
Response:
11.07
